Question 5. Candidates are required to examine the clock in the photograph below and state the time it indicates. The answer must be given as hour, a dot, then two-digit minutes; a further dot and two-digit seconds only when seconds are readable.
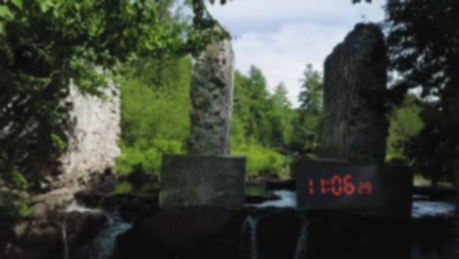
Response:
11.06
